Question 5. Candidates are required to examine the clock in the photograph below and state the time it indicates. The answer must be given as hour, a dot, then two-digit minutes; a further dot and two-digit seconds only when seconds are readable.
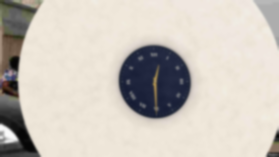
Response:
12.30
